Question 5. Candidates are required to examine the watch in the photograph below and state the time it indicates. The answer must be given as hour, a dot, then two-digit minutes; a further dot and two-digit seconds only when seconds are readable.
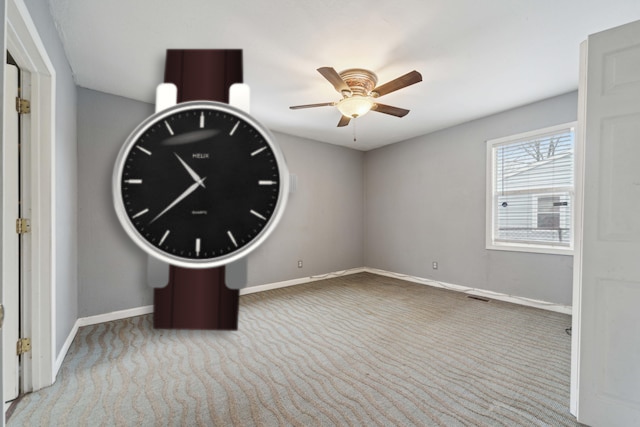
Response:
10.38
